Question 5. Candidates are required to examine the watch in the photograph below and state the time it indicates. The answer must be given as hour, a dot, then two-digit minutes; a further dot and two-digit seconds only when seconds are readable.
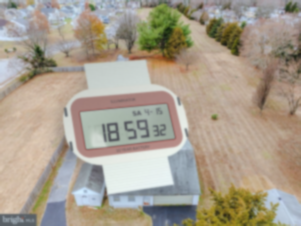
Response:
18.59.32
